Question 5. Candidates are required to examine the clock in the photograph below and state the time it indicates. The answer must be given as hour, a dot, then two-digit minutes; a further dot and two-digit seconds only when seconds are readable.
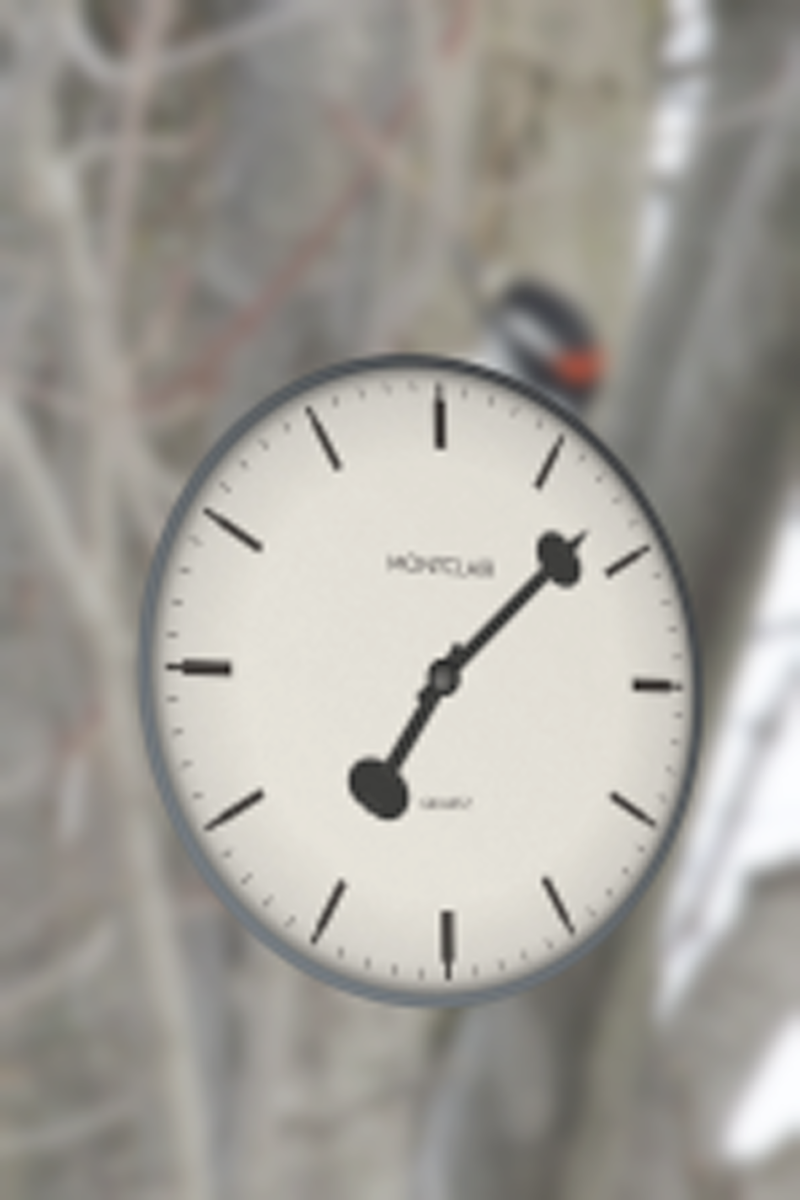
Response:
7.08
